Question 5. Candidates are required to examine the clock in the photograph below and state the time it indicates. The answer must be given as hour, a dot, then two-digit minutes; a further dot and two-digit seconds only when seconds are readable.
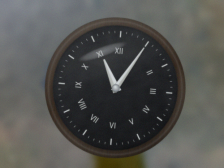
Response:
11.05
